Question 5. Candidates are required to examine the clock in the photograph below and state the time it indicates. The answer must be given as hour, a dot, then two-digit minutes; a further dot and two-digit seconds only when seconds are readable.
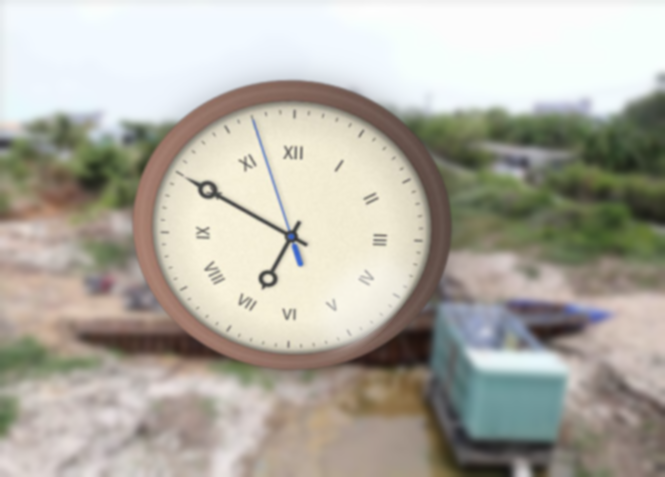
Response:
6.49.57
